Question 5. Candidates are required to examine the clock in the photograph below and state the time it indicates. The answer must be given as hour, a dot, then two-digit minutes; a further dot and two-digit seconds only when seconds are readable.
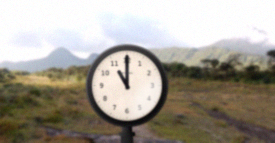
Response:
11.00
